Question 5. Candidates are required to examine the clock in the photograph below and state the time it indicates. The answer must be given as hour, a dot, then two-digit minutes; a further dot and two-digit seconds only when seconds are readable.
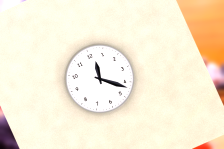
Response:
12.22
